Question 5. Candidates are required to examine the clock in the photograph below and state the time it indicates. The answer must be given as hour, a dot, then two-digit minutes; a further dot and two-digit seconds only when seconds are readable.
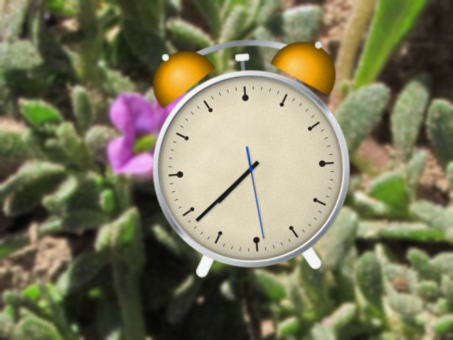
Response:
7.38.29
